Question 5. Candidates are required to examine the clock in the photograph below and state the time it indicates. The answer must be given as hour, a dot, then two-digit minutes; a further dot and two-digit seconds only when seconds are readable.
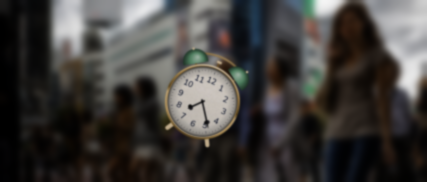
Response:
7.24
